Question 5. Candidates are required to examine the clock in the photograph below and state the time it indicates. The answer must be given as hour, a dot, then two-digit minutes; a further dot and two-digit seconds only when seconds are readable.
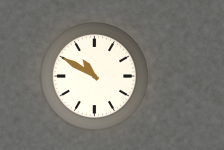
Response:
10.50
